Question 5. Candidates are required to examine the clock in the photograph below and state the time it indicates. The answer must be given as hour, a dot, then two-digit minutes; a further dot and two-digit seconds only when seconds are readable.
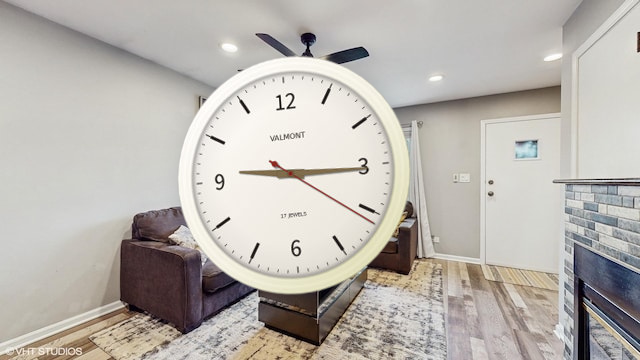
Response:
9.15.21
